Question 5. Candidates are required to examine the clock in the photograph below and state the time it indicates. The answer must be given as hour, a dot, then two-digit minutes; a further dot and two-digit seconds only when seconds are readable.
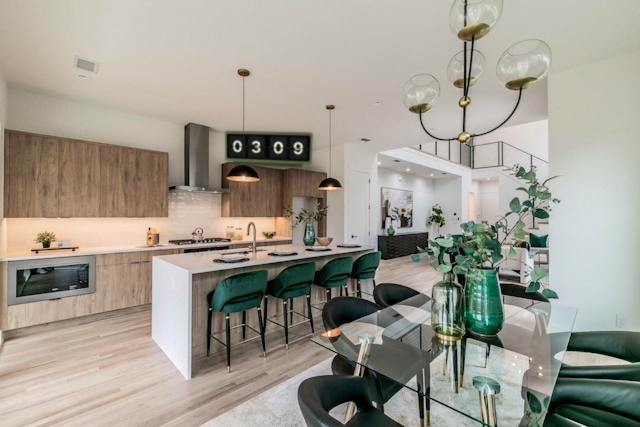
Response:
3.09
